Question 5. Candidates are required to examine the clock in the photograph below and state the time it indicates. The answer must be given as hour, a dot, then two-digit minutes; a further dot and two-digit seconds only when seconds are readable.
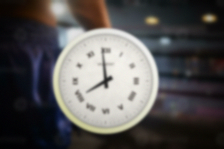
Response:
7.59
